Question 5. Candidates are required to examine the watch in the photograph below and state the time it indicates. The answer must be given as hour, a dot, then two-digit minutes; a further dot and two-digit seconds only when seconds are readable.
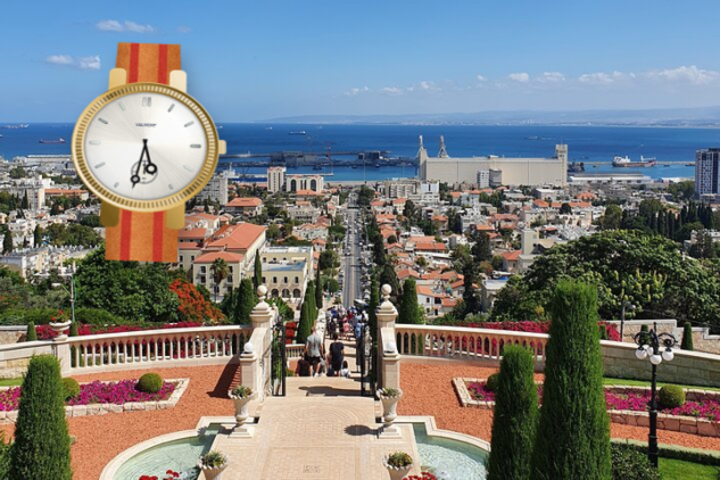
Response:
5.32
